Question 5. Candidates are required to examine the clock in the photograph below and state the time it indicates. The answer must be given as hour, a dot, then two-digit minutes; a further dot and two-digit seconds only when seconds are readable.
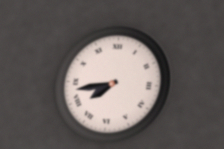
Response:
7.43
